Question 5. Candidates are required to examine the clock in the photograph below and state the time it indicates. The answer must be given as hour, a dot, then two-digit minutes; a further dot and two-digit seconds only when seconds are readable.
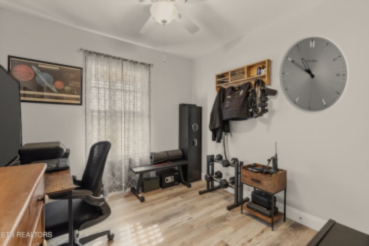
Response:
10.50
